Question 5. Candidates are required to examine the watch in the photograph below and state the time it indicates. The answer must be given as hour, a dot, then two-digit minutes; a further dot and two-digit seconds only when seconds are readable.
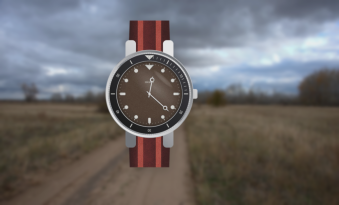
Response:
12.22
